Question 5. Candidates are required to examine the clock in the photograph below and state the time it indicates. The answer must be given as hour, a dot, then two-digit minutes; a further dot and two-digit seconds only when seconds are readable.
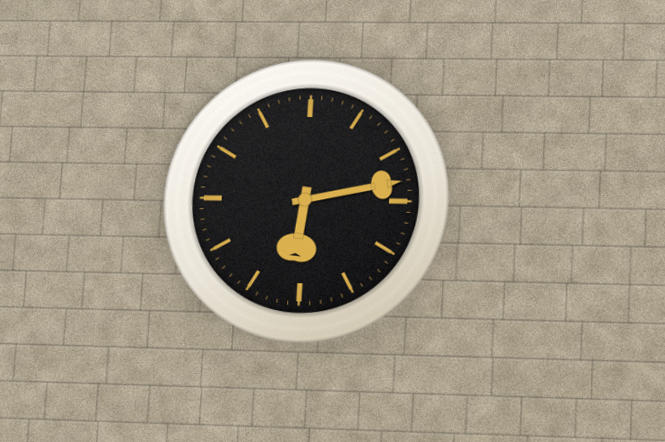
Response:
6.13
